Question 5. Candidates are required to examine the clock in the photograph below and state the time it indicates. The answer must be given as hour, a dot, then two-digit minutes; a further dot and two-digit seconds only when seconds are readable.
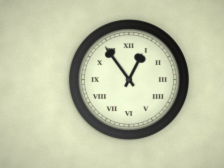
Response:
12.54
